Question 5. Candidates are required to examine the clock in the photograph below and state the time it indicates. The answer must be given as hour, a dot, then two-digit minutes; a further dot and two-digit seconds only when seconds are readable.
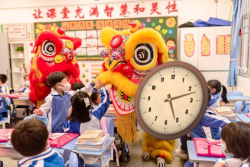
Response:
5.12
